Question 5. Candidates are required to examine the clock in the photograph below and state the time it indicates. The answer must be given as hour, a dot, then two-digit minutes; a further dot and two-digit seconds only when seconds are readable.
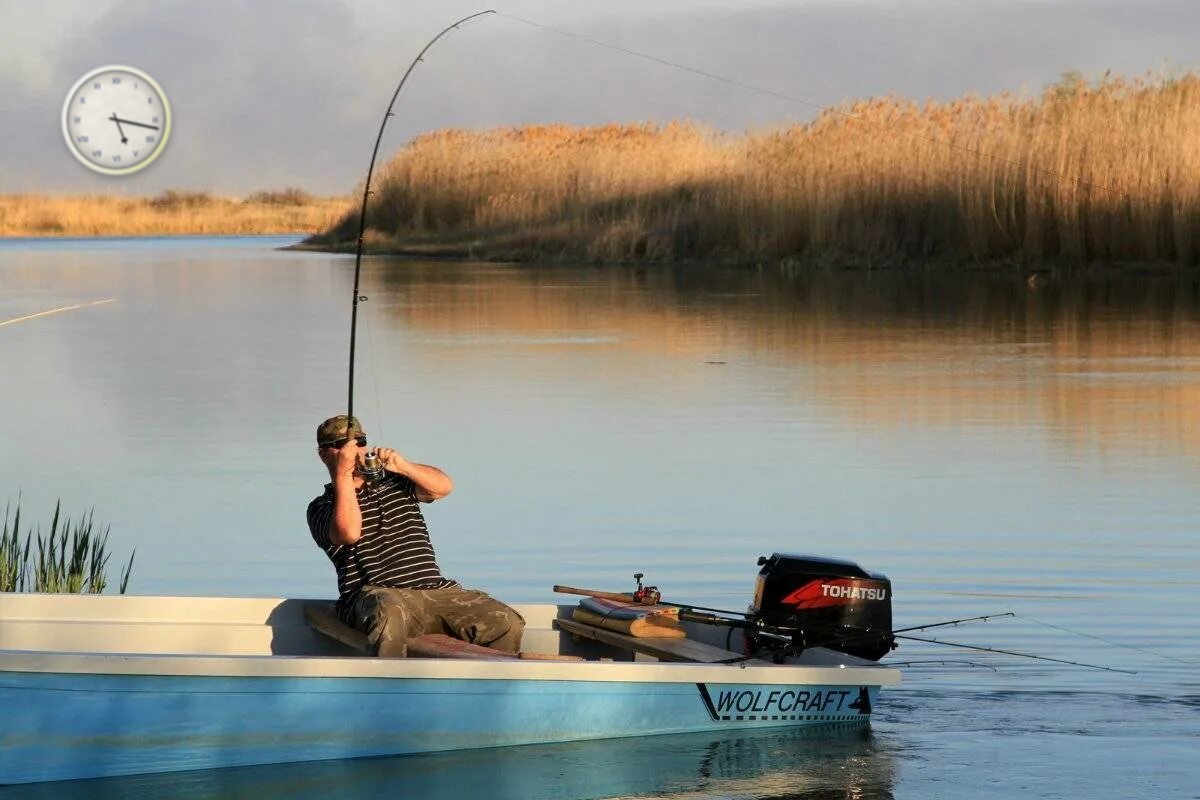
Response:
5.17
